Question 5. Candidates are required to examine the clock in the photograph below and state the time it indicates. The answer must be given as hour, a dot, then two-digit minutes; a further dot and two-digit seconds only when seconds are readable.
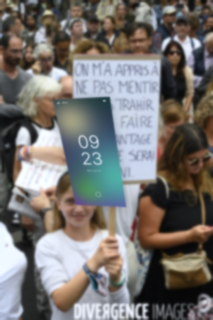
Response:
9.23
